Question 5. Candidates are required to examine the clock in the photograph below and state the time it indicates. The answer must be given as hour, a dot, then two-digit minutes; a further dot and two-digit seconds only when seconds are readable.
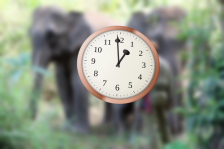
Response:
12.59
